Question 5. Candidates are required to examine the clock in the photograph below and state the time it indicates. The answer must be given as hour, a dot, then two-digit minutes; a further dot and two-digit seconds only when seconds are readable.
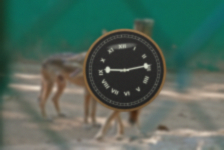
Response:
9.14
